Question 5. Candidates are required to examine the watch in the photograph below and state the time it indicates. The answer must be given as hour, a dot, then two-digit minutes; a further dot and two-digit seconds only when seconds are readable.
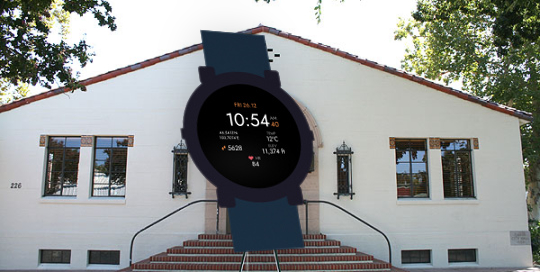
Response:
10.54
